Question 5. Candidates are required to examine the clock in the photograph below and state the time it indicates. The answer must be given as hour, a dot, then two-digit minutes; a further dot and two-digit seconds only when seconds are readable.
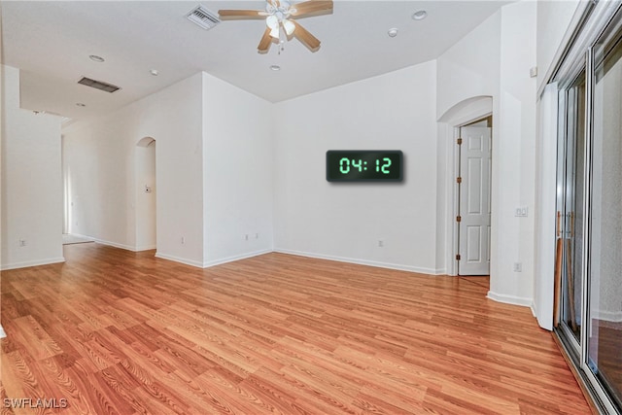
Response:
4.12
